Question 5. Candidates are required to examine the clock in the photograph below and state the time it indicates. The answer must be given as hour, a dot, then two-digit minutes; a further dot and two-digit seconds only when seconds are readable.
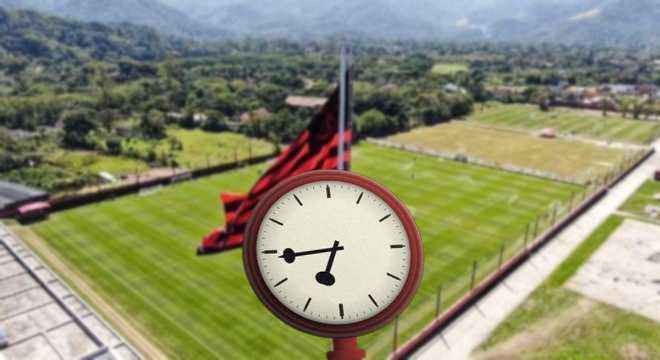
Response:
6.44
